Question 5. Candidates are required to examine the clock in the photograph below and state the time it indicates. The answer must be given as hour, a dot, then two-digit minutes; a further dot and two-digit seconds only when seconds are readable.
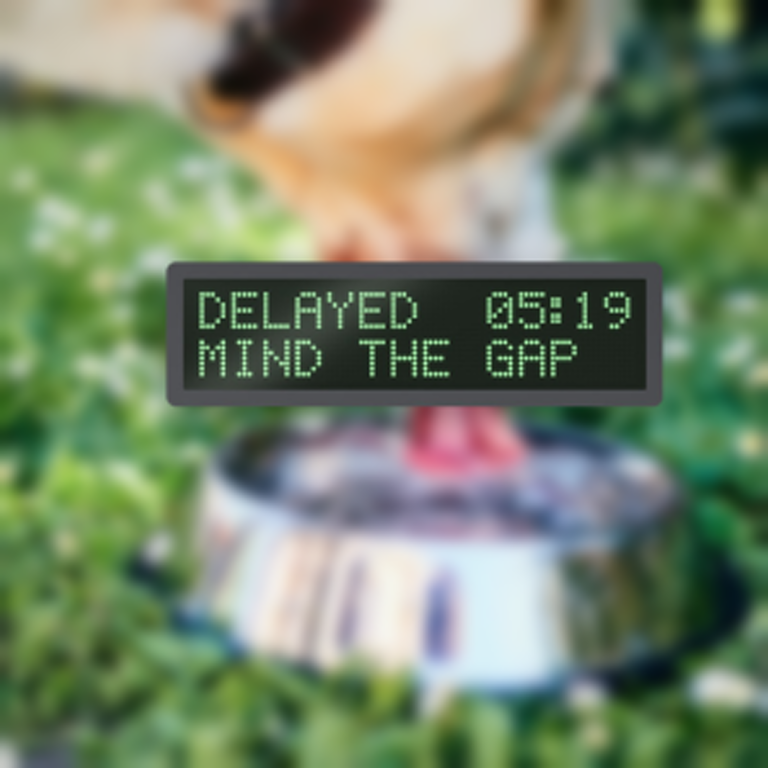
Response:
5.19
